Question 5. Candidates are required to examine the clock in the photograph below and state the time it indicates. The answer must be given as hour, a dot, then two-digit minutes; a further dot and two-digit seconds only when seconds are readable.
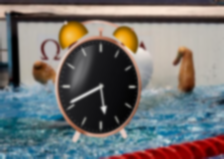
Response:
5.41
